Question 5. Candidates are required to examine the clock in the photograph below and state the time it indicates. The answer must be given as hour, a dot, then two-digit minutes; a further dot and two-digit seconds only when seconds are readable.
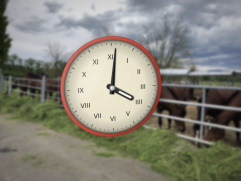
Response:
4.01
